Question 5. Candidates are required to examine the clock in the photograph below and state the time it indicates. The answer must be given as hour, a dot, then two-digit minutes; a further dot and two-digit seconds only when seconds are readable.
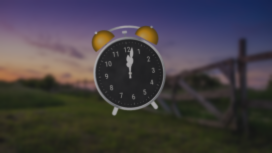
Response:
12.02
